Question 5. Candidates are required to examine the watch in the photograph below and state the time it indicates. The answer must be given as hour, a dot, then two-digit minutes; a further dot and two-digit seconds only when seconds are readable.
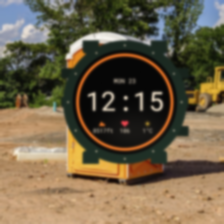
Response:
12.15
